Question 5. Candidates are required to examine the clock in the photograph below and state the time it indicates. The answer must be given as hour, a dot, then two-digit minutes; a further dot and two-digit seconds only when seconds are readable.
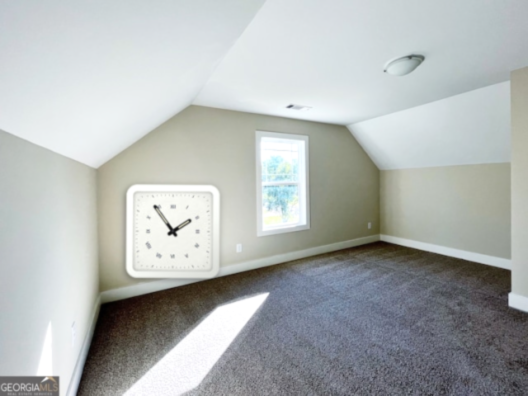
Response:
1.54
